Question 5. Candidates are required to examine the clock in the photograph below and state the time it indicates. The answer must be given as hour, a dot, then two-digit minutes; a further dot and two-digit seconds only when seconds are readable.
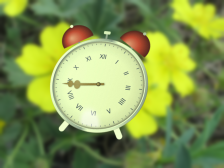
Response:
8.44
